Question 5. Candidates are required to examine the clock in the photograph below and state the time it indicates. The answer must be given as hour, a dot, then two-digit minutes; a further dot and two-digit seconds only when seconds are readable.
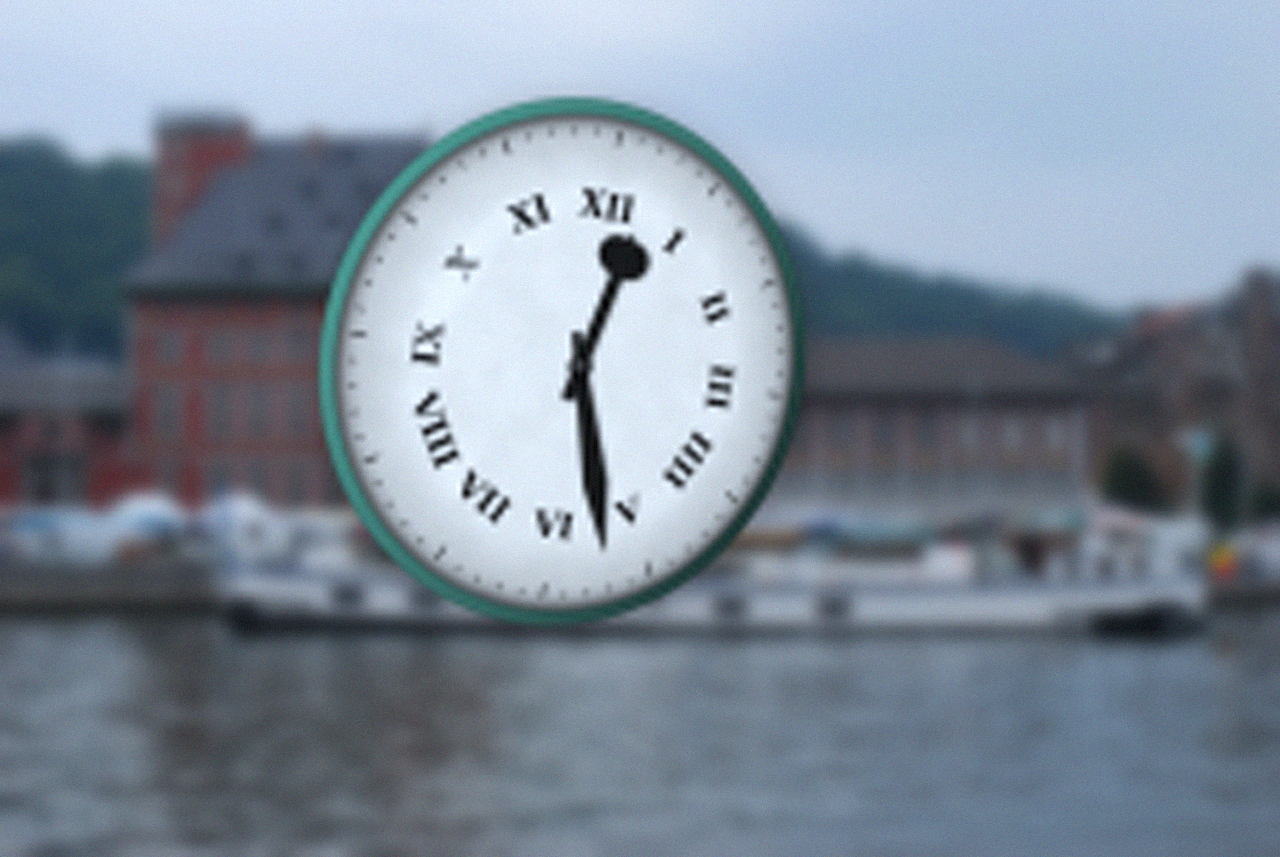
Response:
12.27
